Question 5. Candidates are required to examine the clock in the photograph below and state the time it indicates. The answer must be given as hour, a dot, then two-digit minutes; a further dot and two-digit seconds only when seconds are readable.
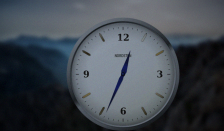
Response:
12.34
